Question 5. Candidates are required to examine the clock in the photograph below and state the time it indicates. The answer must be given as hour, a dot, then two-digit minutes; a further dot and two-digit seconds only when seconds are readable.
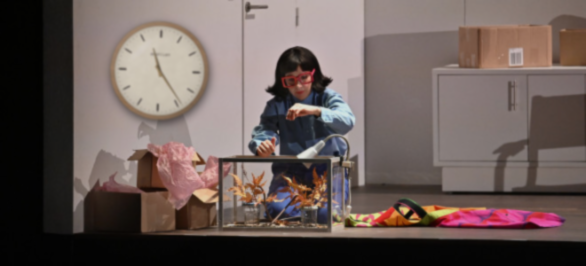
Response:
11.24
